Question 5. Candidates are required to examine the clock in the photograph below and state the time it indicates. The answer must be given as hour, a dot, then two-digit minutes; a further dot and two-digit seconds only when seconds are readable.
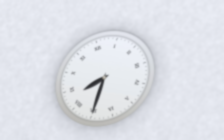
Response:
8.35
